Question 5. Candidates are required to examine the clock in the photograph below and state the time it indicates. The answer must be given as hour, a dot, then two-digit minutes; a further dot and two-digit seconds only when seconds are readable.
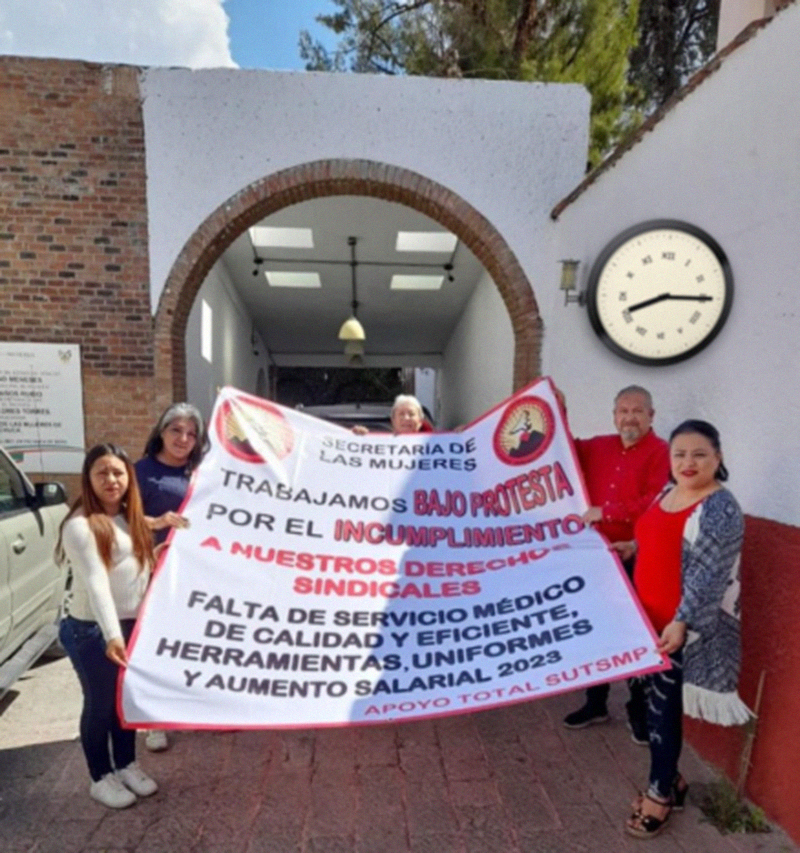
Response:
8.15
